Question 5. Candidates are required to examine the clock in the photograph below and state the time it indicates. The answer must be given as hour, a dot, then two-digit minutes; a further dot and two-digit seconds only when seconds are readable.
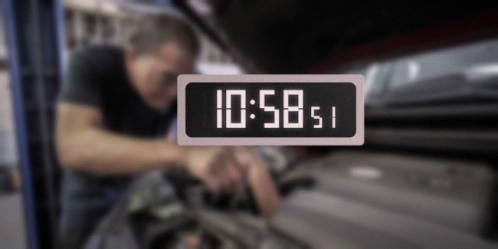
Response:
10.58.51
